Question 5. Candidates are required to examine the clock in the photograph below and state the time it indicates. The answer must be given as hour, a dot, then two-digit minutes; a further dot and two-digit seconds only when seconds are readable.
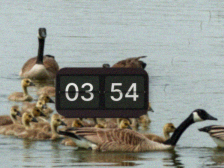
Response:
3.54
